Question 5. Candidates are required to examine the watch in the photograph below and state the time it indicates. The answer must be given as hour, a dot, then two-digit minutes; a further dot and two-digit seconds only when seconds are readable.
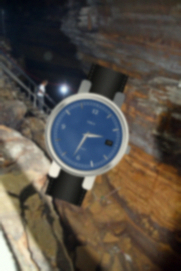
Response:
2.32
